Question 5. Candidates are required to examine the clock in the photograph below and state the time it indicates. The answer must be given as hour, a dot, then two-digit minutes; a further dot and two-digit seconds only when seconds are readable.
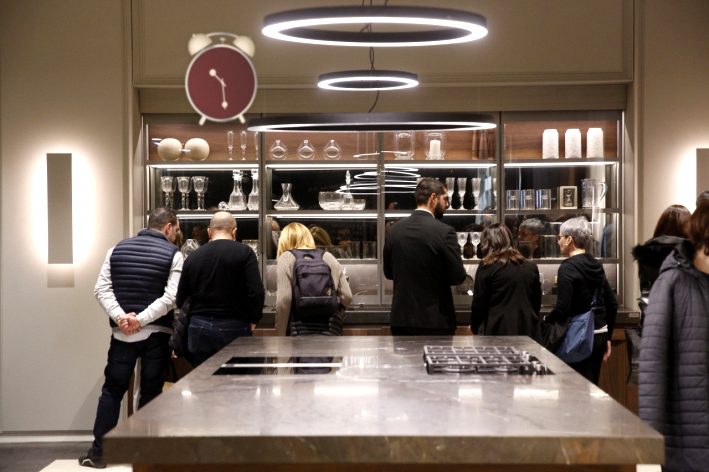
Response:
10.29
